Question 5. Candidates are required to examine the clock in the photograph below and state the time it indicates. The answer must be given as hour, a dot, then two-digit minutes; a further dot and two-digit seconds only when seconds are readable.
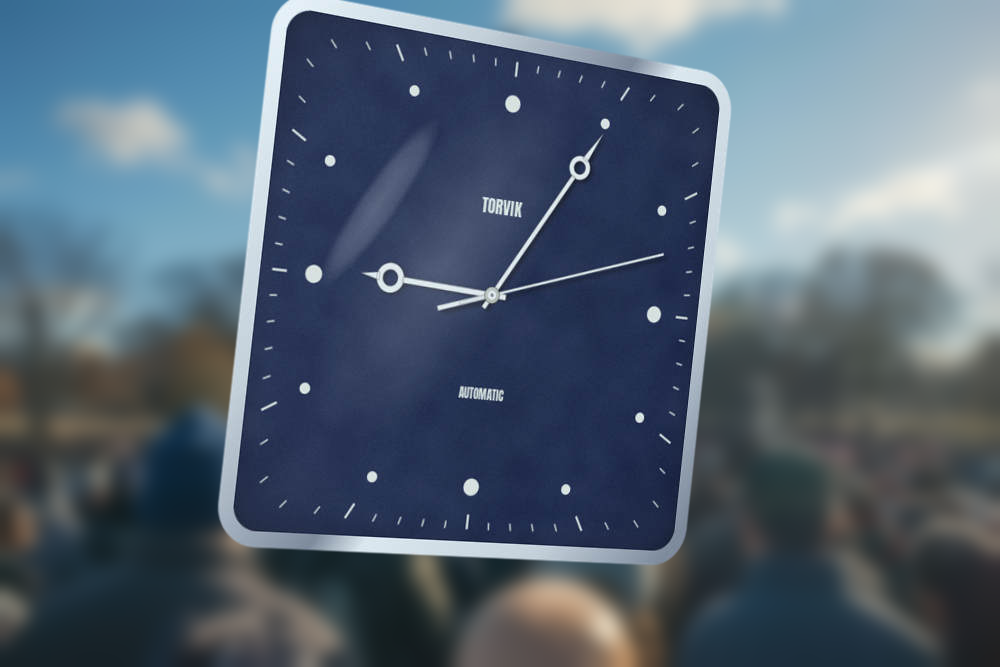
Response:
9.05.12
